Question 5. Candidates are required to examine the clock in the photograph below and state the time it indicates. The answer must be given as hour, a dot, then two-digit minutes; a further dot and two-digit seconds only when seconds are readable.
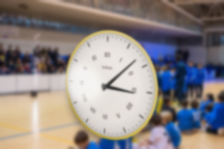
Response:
3.08
